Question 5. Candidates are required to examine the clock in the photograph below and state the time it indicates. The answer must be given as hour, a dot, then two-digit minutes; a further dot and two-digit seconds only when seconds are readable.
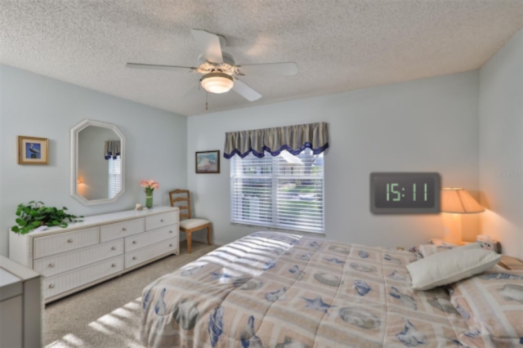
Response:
15.11
